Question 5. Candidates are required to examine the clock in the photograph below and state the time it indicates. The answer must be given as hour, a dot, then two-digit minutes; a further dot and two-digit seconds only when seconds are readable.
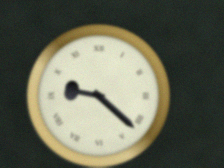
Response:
9.22
